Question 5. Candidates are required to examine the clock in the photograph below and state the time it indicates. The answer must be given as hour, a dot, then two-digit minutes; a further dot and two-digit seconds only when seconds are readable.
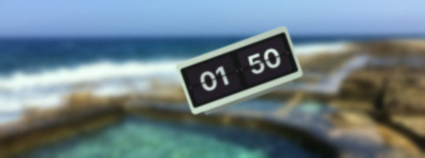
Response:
1.50
